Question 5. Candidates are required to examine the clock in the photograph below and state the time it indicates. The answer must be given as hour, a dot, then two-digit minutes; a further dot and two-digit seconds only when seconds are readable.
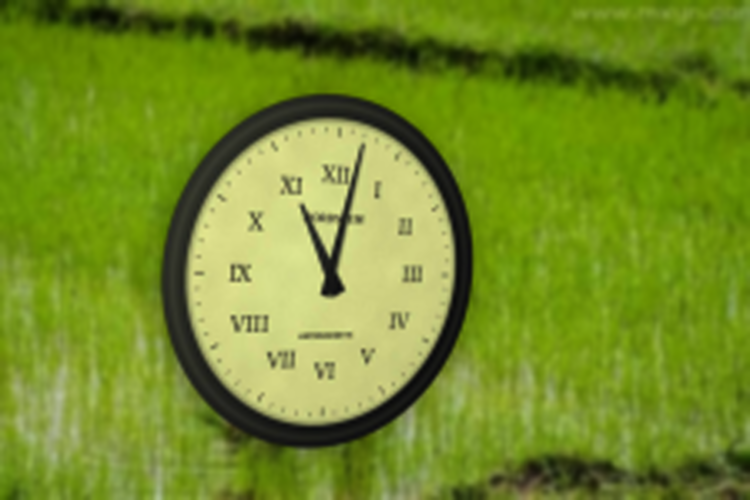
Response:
11.02
